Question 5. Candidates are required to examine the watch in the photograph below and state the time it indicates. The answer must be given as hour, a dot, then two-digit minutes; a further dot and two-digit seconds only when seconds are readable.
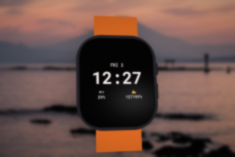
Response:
12.27
